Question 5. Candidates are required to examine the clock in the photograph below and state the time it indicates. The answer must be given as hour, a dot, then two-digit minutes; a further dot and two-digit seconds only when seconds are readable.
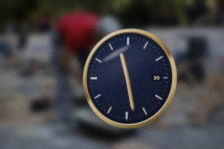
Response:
11.28
